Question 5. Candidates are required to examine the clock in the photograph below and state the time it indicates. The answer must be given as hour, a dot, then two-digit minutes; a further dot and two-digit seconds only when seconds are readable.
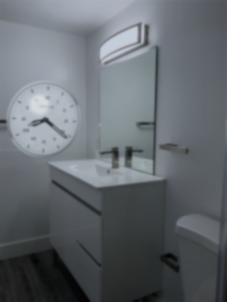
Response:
8.21
